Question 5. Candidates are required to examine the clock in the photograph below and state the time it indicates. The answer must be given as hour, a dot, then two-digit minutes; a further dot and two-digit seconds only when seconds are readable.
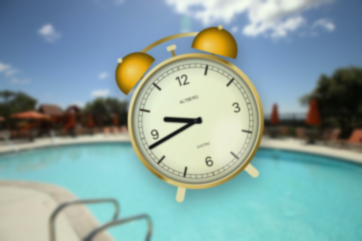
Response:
9.43
